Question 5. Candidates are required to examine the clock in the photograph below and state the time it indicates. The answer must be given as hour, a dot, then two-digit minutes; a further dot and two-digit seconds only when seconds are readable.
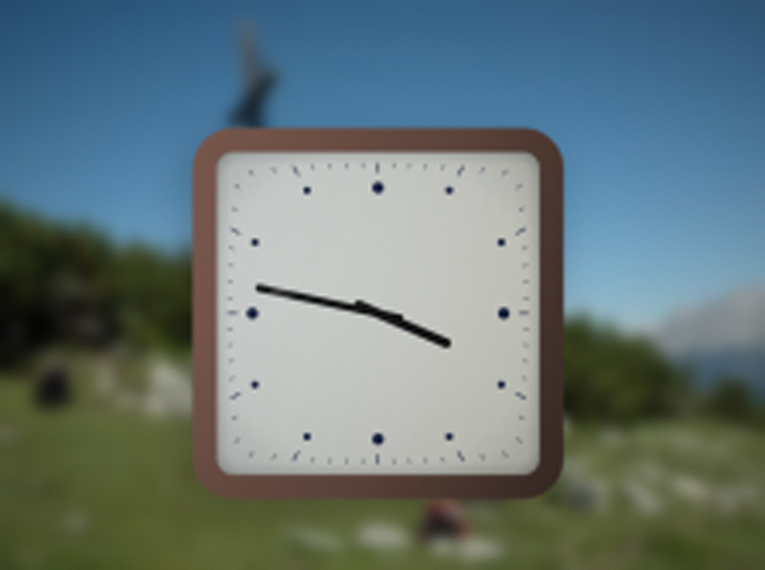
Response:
3.47
